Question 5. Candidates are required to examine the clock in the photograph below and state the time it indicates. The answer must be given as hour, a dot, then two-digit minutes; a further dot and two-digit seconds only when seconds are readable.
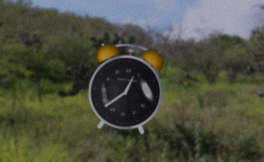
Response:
12.38
